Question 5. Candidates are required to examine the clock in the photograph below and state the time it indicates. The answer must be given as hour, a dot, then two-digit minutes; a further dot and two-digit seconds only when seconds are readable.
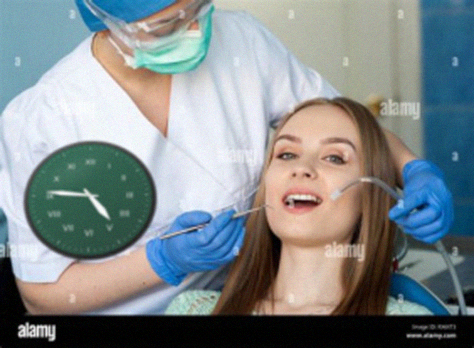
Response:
4.46
